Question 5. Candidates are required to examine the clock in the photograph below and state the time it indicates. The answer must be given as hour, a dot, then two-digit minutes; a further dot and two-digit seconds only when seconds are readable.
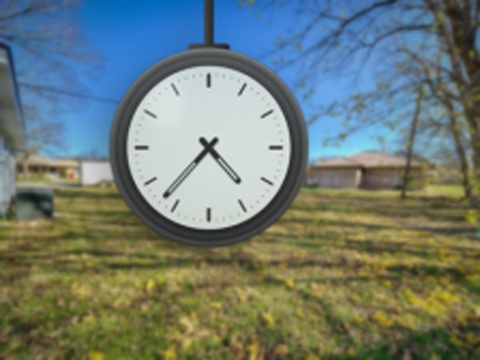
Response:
4.37
